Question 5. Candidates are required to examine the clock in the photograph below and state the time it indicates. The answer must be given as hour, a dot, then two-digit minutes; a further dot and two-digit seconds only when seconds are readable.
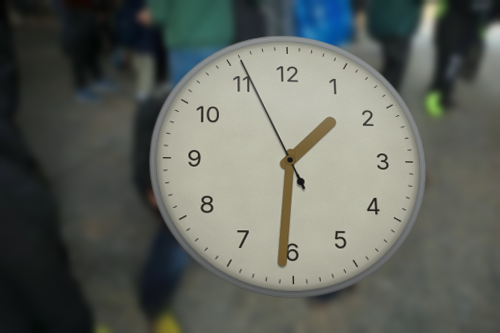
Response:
1.30.56
